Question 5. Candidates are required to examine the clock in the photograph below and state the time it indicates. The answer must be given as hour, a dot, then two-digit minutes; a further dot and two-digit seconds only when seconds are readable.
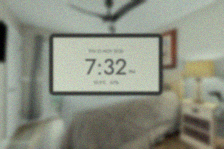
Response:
7.32
